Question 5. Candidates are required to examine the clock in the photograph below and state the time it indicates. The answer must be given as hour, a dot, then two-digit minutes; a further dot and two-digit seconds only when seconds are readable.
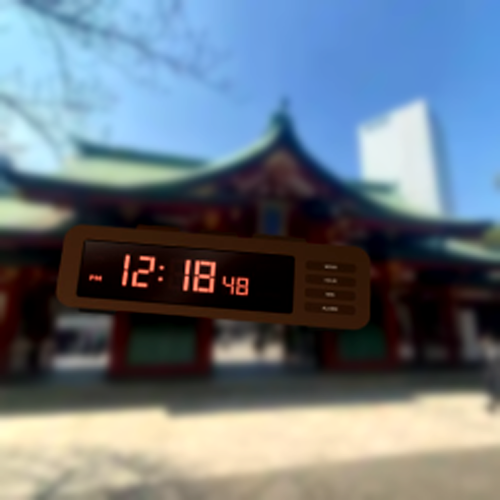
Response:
12.18.48
